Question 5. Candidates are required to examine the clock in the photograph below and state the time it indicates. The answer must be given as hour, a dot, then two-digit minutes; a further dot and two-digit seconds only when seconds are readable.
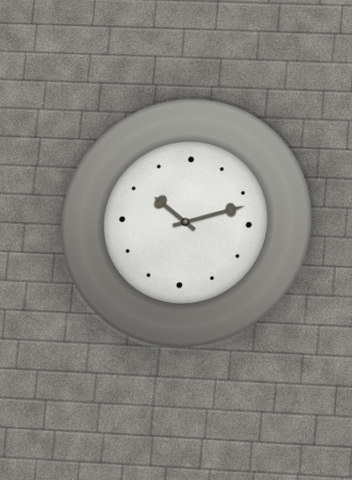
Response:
10.12
